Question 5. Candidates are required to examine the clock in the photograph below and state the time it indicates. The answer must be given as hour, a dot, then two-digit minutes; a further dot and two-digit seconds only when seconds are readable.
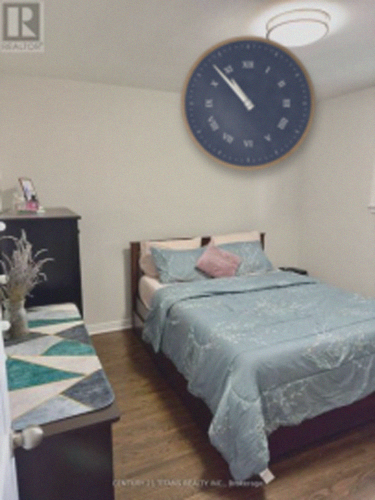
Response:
10.53
